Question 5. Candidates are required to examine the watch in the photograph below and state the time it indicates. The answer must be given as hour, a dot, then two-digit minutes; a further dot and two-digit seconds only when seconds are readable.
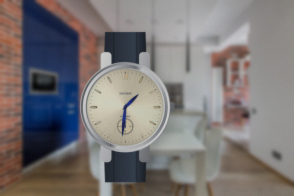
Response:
1.31
